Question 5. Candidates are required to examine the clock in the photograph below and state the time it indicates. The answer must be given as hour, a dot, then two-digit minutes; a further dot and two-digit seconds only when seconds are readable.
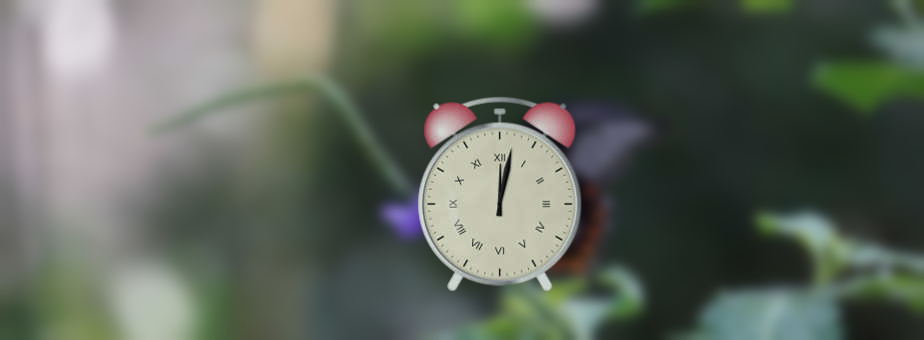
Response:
12.02
